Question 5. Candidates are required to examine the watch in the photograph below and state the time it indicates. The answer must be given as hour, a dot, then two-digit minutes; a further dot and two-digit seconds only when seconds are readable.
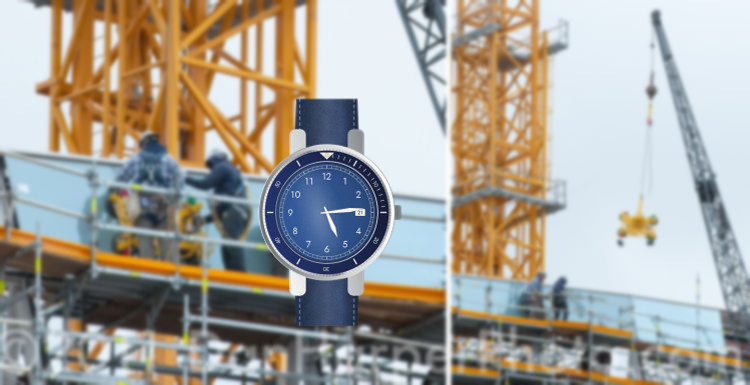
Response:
5.14
